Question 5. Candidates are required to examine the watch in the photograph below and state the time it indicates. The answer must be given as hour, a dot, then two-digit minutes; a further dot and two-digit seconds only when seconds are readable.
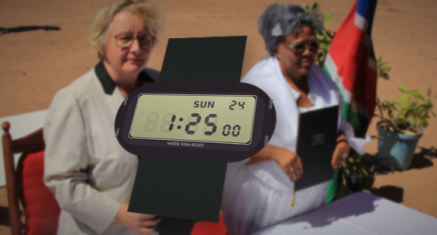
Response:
1.25.00
